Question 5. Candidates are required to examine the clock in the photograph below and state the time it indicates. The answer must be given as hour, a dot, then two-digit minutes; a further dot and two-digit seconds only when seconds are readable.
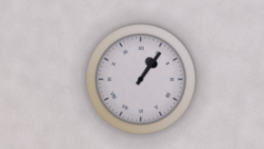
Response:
1.06
